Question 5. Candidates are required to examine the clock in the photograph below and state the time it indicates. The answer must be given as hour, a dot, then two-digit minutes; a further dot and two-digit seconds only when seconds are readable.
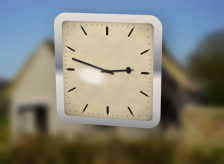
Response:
2.48
